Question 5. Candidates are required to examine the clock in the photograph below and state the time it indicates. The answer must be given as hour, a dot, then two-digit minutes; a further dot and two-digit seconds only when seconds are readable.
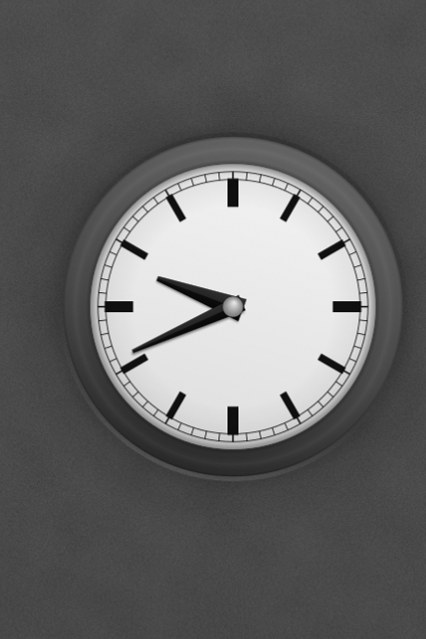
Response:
9.41
